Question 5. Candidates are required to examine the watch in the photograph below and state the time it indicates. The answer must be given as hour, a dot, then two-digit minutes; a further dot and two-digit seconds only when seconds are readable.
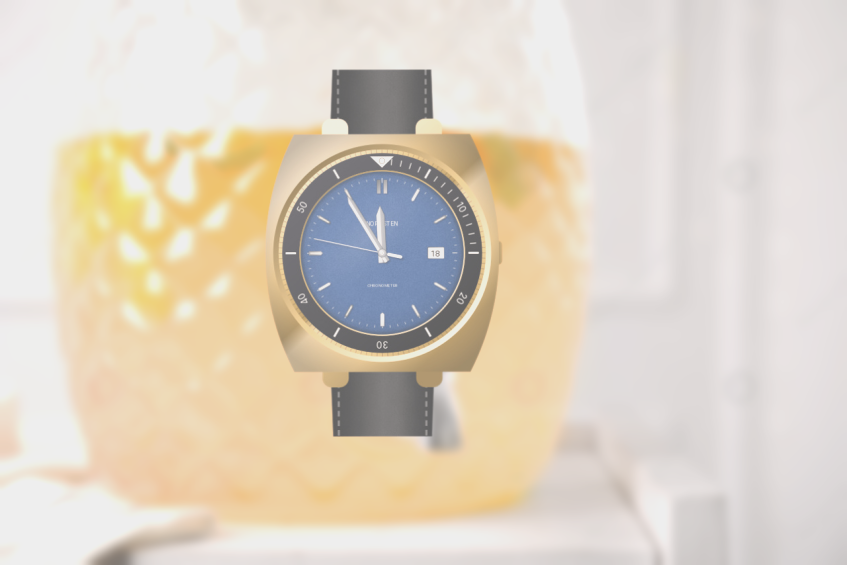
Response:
11.54.47
